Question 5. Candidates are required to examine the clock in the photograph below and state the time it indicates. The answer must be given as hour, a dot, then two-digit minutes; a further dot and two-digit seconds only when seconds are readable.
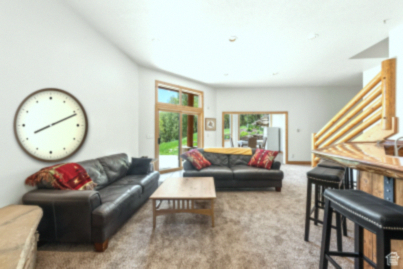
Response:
8.11
